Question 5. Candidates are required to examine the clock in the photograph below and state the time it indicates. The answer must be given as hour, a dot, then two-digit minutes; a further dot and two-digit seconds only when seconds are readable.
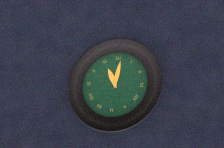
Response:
11.01
